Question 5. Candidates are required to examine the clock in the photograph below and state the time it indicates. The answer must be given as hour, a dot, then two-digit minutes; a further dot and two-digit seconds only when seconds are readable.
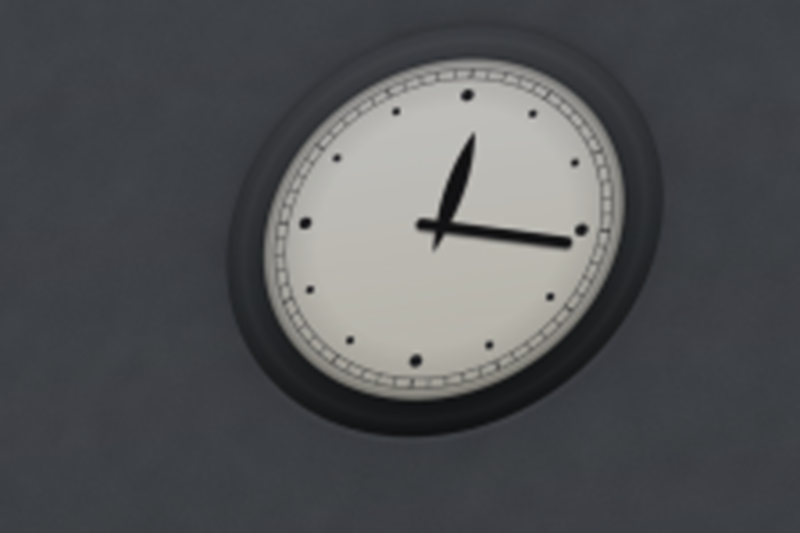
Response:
12.16
